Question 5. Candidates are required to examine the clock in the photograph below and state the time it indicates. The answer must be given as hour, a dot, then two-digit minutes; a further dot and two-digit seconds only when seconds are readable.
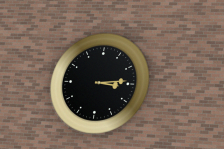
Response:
3.14
